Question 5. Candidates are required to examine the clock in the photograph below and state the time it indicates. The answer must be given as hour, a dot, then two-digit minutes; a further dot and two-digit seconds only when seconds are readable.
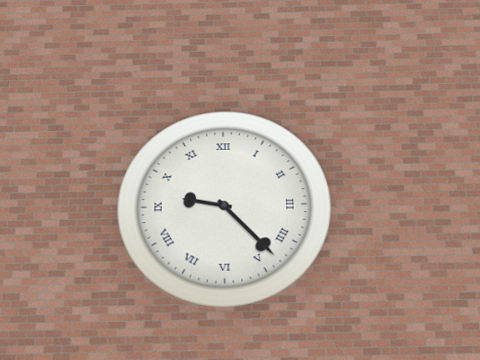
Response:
9.23
